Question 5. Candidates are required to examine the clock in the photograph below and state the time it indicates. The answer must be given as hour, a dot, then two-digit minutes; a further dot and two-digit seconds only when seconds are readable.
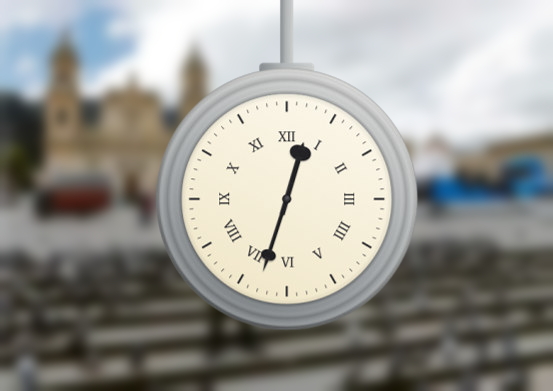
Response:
12.33
